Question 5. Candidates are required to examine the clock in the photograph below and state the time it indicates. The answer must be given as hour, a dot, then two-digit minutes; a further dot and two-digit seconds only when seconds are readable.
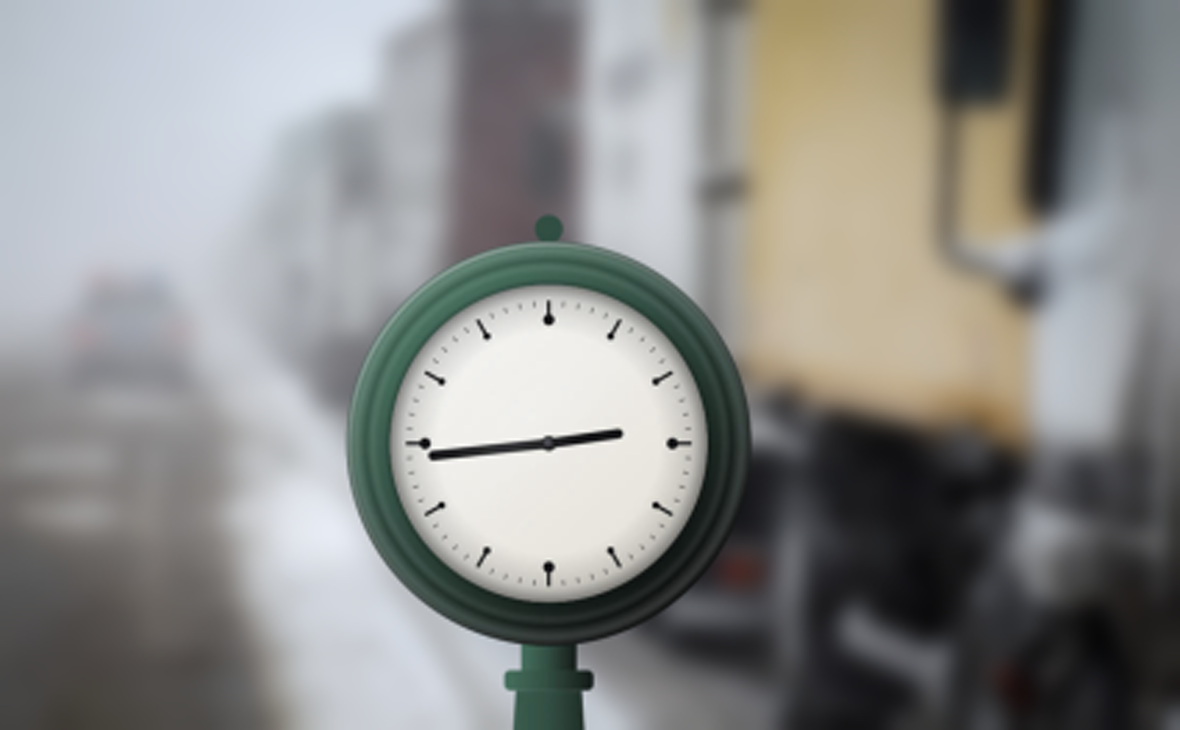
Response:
2.44
